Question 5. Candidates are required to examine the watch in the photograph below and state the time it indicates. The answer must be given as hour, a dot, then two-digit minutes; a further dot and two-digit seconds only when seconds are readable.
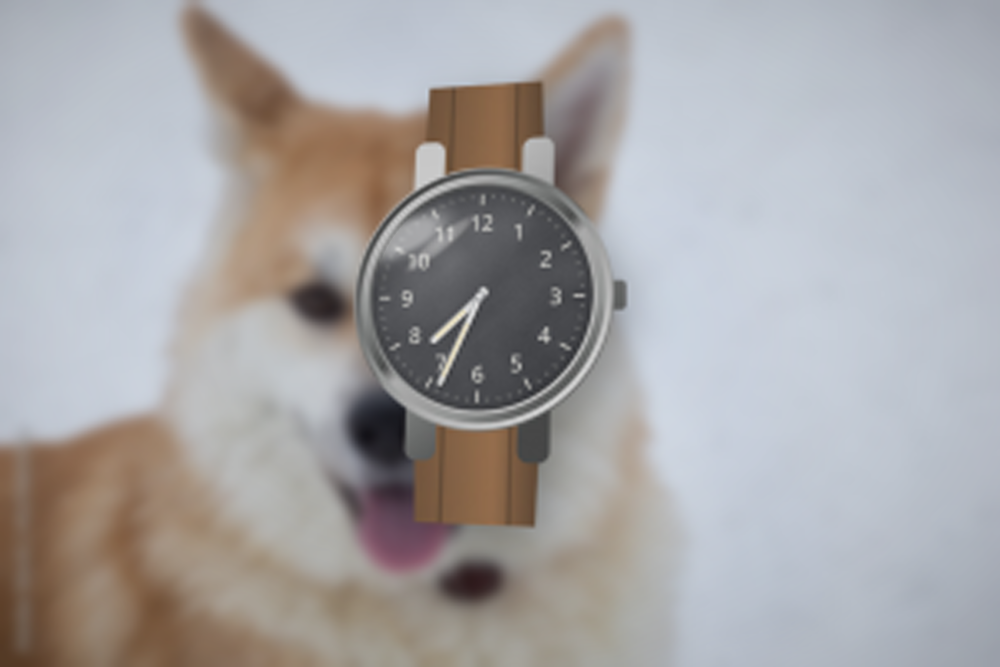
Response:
7.34
